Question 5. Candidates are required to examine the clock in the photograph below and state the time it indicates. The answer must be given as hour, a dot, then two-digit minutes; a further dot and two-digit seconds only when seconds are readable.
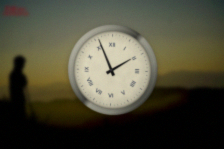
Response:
1.56
